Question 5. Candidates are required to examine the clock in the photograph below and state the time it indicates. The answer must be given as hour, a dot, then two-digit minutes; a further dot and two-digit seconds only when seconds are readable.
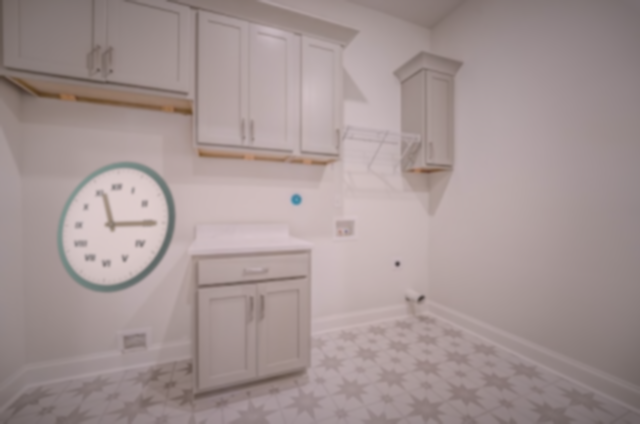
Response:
11.15
